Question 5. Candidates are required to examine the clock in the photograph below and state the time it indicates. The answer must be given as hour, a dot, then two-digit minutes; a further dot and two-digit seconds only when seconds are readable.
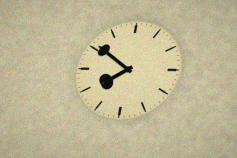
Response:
7.51
